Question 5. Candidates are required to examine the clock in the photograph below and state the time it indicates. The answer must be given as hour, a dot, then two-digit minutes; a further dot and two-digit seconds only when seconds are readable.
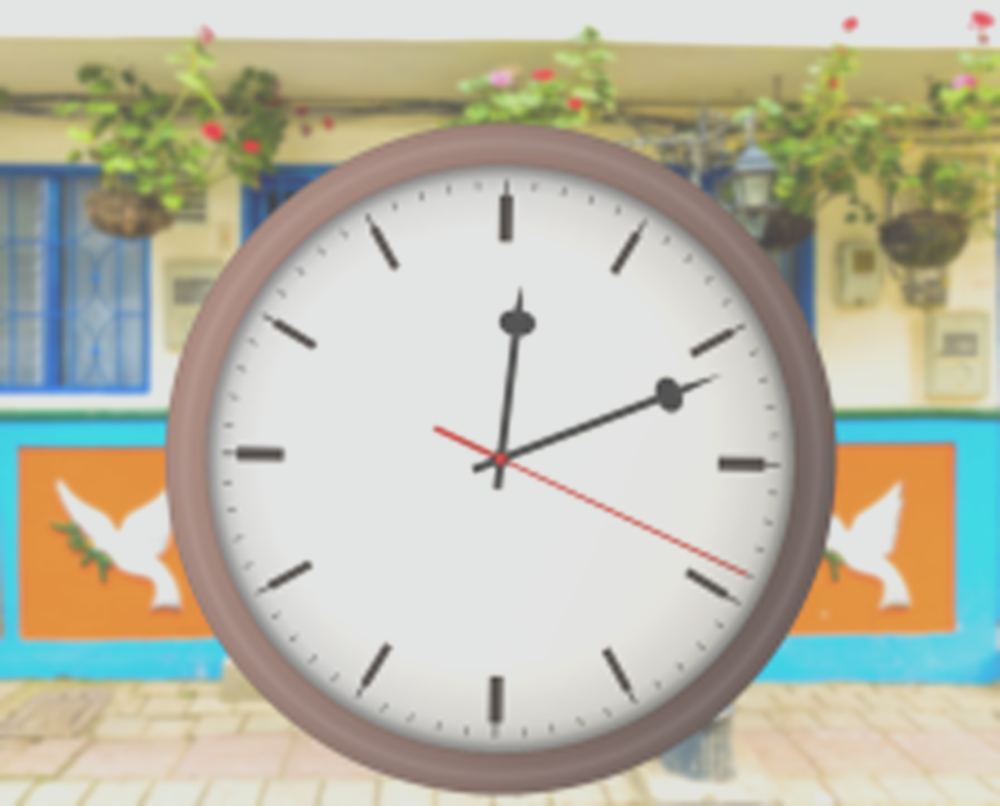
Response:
12.11.19
